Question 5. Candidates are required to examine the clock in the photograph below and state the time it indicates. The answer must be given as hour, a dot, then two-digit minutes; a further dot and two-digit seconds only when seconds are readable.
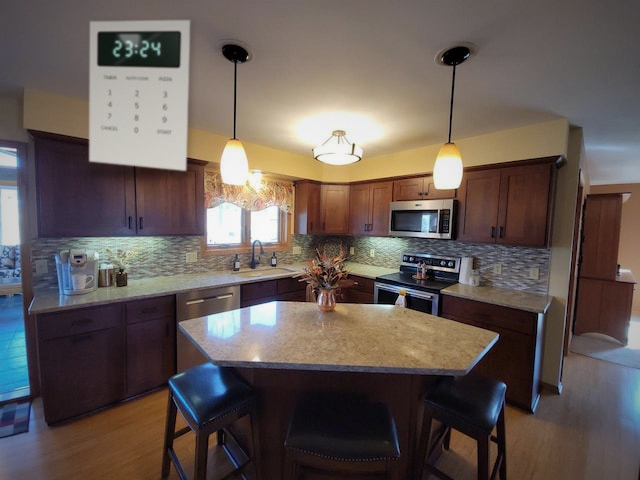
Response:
23.24
